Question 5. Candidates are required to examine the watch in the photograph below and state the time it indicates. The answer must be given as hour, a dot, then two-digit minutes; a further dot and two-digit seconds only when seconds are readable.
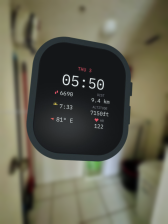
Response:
5.50
